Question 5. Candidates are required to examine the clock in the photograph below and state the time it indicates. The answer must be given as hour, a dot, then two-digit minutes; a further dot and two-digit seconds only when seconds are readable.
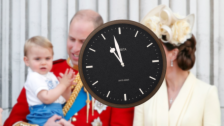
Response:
10.58
